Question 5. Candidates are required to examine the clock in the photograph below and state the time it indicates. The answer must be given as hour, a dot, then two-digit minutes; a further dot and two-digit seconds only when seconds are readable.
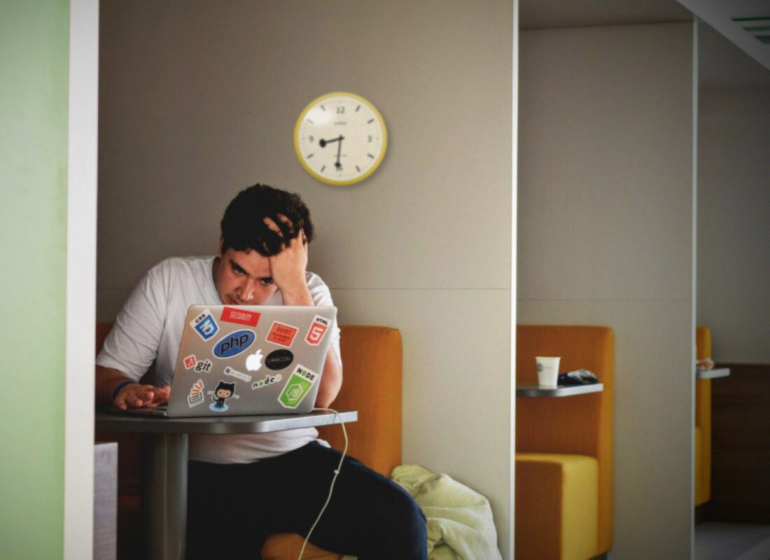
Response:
8.31
